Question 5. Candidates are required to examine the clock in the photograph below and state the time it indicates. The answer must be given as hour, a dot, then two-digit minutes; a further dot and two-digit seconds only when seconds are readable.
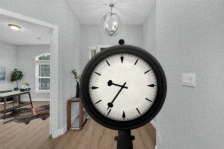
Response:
9.36
